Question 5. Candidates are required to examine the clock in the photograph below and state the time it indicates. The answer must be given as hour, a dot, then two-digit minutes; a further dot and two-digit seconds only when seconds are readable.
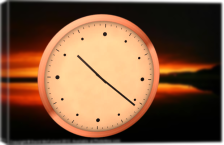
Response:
10.21
